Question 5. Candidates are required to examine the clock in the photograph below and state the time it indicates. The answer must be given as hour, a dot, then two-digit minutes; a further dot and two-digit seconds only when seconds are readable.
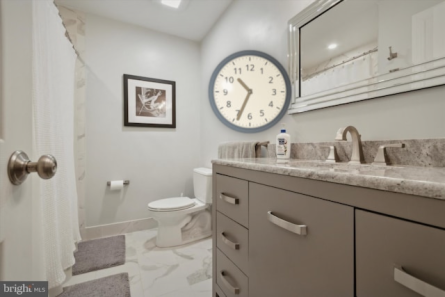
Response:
10.34
